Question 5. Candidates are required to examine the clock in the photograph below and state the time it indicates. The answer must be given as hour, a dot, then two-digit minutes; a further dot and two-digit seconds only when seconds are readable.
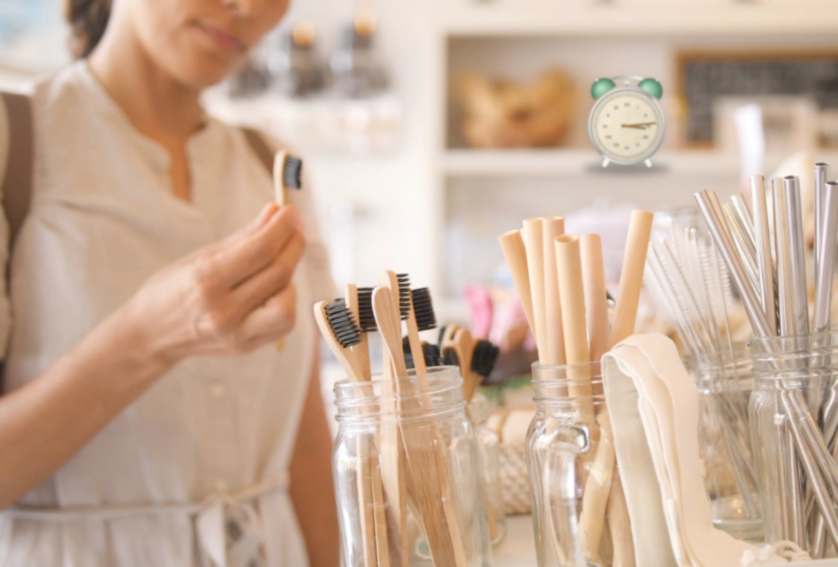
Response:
3.14
